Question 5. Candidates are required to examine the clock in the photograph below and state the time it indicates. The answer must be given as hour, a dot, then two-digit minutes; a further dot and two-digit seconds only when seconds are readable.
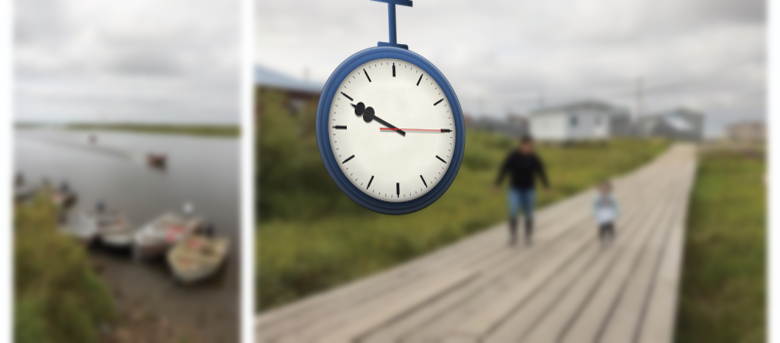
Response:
9.49.15
